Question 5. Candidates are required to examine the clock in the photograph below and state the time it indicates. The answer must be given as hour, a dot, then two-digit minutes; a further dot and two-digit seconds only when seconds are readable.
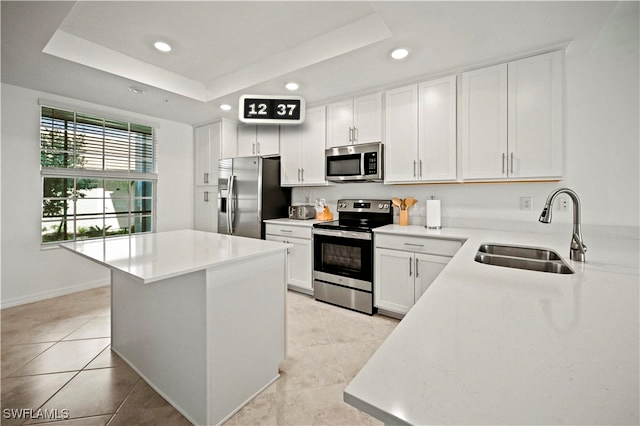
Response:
12.37
